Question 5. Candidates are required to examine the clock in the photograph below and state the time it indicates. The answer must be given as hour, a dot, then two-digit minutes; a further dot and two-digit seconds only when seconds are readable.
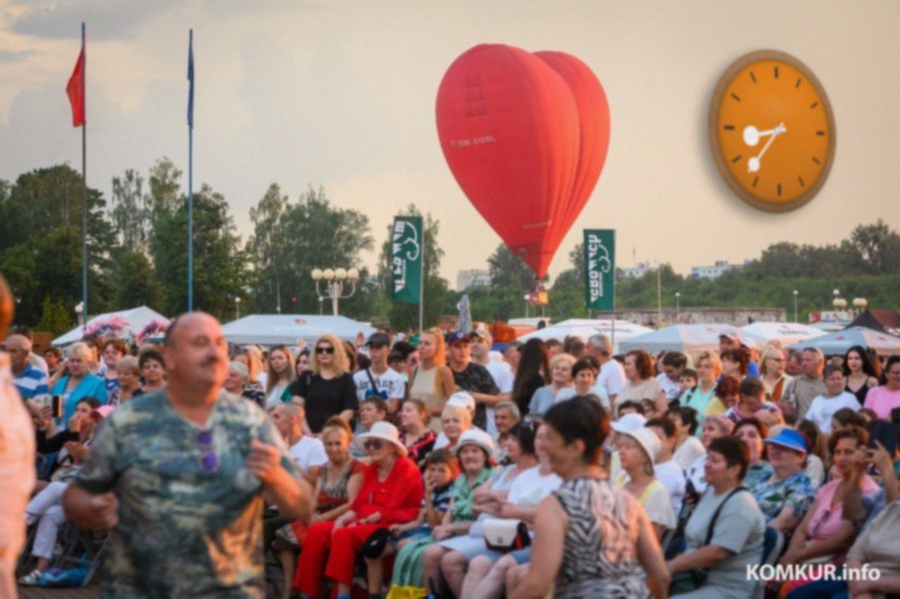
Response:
8.37
